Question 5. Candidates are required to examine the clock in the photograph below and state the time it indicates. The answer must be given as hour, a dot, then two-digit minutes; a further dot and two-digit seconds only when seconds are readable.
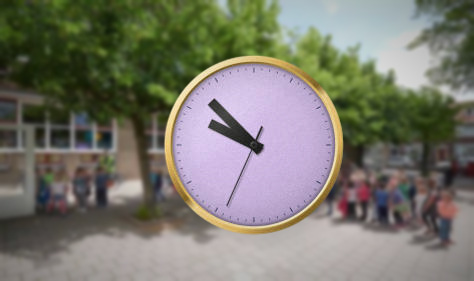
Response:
9.52.34
